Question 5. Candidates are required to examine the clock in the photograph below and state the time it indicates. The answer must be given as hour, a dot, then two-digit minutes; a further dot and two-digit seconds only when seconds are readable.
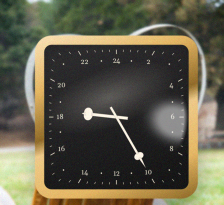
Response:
18.25
